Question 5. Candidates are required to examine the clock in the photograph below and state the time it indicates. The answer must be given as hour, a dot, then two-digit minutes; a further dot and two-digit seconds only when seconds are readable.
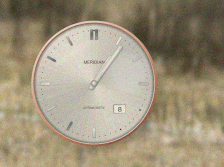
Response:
1.06
